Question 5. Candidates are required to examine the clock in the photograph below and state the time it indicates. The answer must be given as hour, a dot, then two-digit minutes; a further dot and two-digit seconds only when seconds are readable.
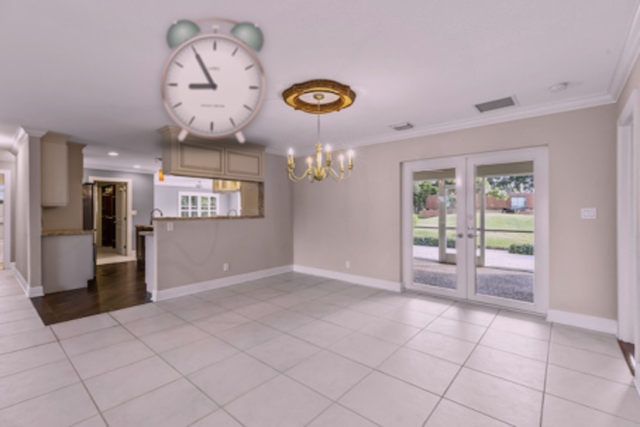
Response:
8.55
